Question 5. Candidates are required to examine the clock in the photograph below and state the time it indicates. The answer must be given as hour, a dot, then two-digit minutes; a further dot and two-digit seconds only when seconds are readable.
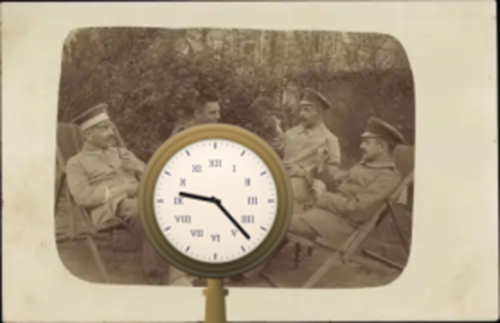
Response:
9.23
